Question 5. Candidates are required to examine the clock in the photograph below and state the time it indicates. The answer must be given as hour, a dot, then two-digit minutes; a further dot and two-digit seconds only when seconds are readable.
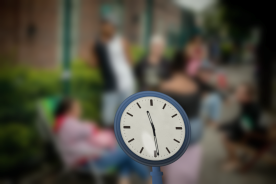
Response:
11.29
